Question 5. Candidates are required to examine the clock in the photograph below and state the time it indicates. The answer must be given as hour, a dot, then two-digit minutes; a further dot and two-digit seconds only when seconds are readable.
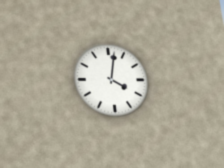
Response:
4.02
